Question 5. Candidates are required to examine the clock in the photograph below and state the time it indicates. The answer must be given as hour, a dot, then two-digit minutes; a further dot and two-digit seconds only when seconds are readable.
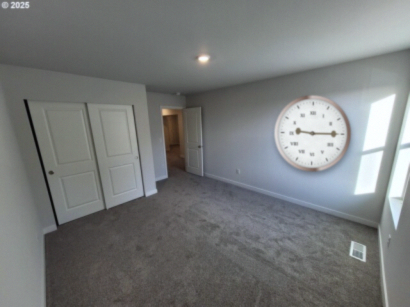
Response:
9.15
